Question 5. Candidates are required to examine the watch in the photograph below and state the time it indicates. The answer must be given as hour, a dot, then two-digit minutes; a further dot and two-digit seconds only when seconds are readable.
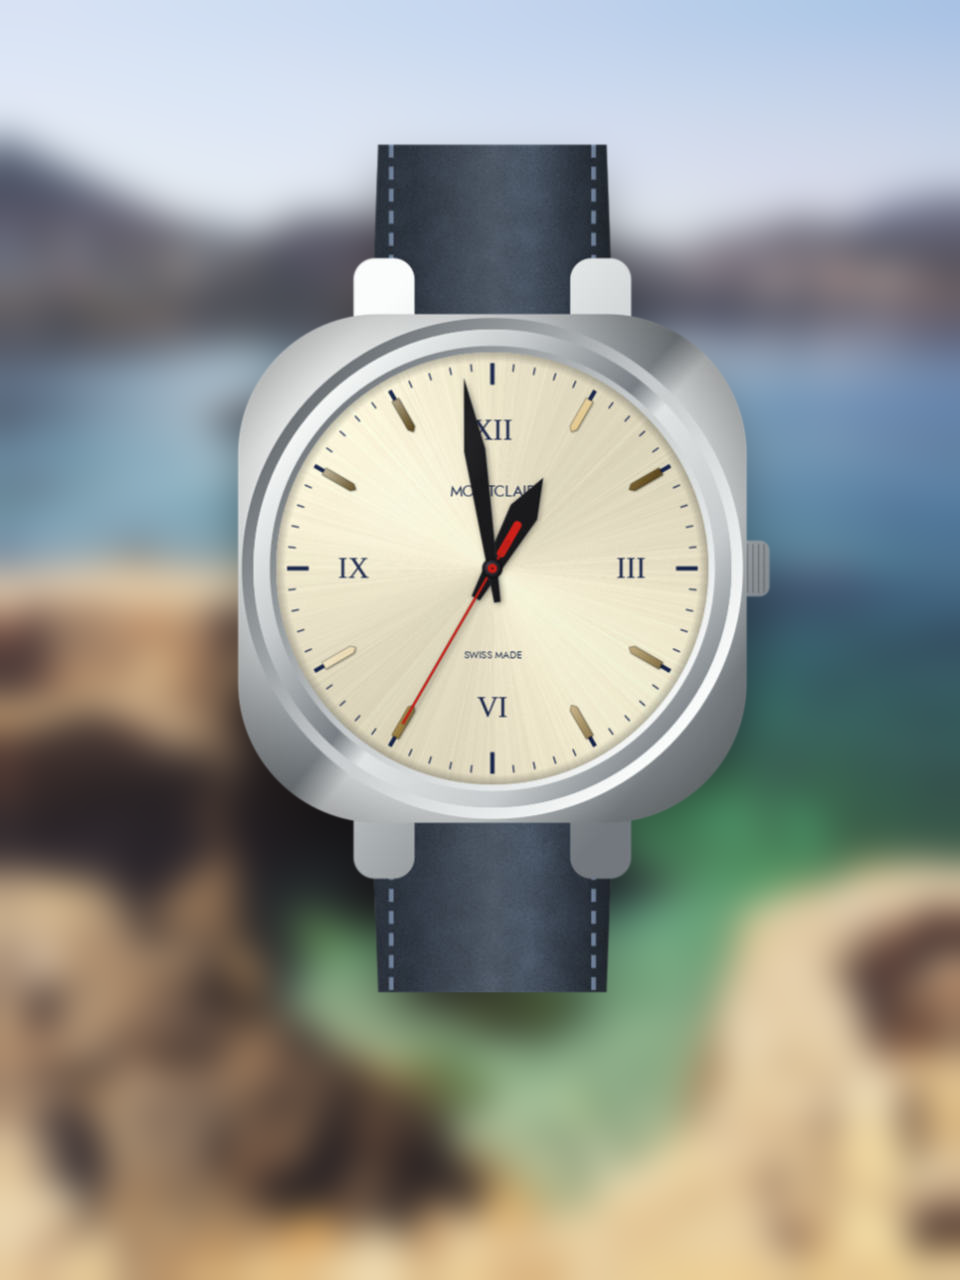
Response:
12.58.35
